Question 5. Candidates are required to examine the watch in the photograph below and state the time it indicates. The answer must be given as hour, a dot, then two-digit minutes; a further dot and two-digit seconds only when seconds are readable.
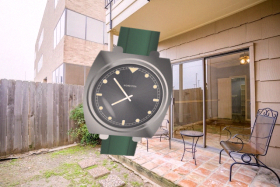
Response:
7.53
